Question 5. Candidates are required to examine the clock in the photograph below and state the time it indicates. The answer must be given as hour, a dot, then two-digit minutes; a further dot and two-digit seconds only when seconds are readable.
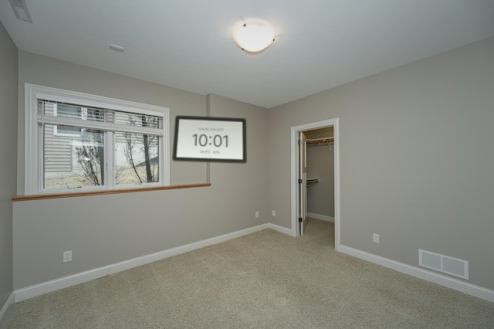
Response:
10.01
